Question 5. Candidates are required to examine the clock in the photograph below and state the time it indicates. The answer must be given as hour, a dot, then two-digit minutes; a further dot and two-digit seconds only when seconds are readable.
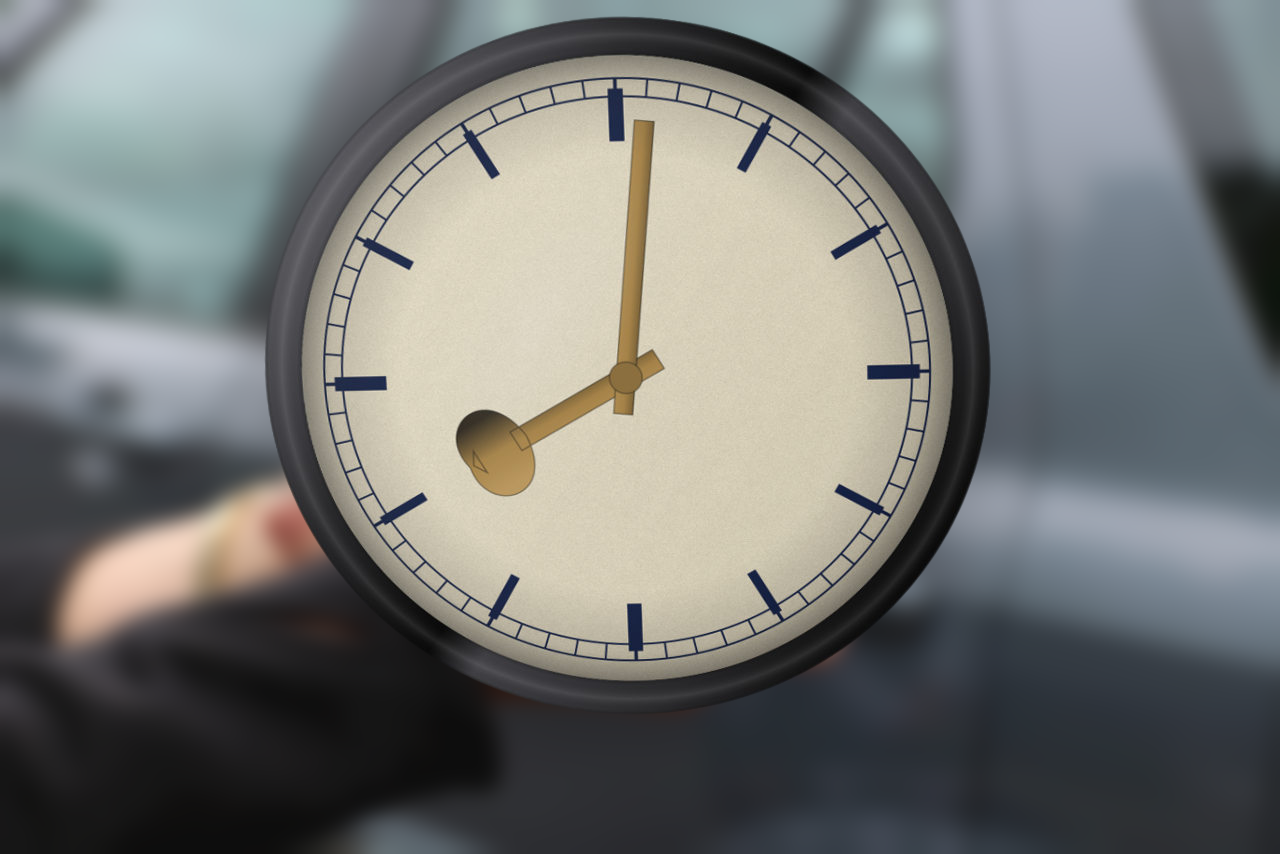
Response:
8.01
